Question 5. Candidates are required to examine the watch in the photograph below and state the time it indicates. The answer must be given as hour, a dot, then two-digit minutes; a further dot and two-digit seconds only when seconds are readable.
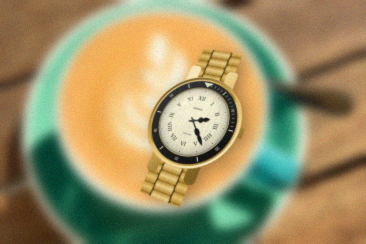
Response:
2.23
